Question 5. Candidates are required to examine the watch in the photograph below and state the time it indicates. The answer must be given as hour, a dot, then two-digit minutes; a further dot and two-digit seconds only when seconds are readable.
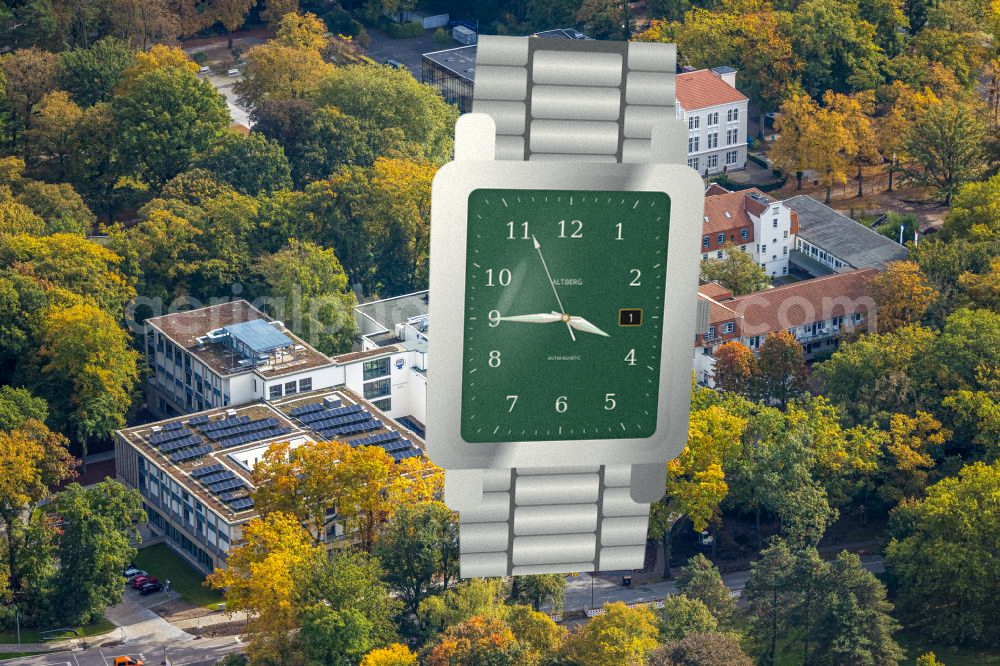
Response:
3.44.56
